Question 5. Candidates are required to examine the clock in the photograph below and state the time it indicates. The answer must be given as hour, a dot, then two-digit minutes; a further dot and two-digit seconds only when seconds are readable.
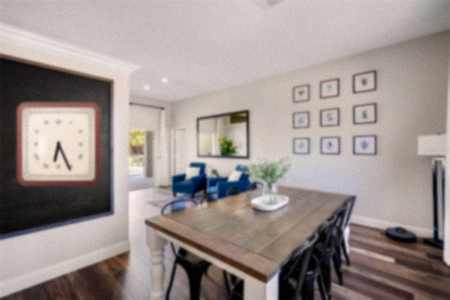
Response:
6.26
